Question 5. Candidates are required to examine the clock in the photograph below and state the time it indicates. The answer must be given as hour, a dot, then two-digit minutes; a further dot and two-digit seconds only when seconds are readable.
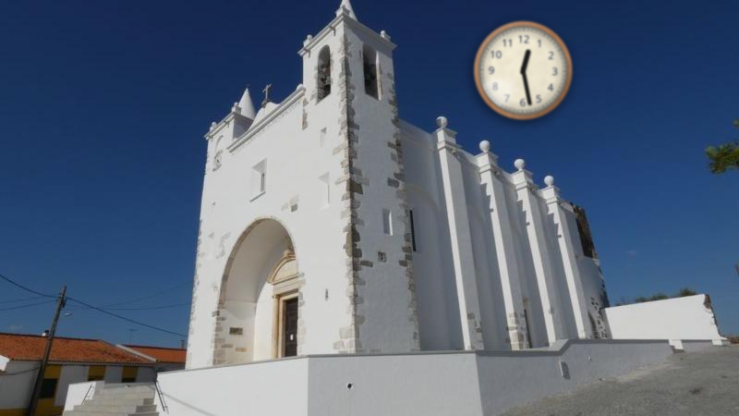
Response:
12.28
